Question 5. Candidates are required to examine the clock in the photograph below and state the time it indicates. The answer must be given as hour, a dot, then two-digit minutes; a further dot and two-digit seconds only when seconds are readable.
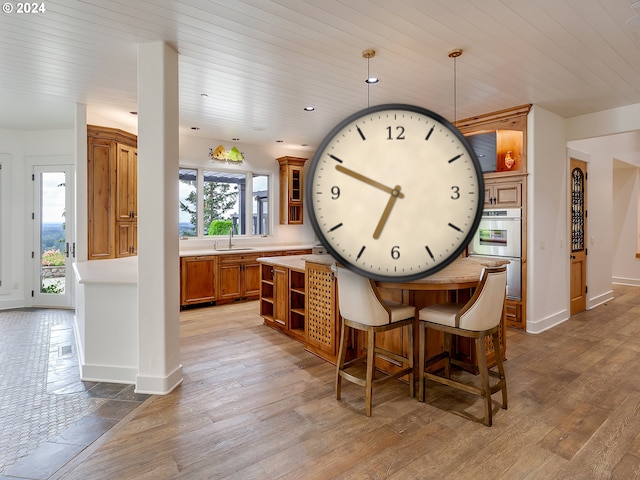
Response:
6.49
